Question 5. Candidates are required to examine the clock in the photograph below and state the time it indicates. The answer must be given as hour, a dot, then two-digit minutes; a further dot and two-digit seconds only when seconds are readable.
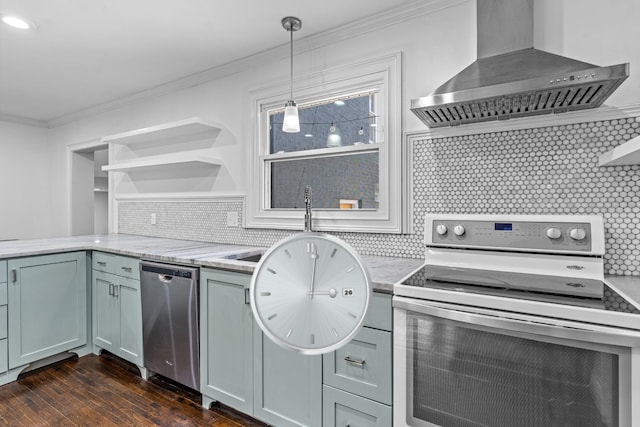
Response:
3.01
